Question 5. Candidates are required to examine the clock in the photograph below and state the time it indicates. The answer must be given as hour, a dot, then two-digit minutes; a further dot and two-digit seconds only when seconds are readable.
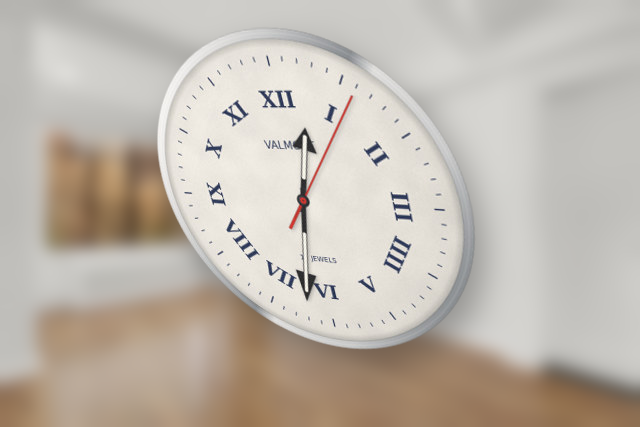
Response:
12.32.06
